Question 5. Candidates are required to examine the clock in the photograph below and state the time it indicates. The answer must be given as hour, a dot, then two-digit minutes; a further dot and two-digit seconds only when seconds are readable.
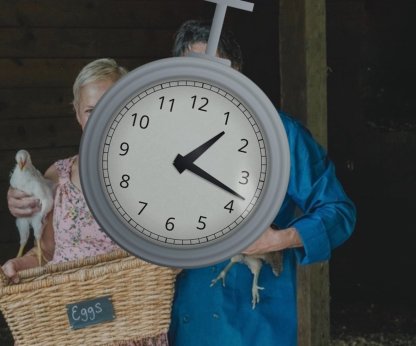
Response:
1.18
